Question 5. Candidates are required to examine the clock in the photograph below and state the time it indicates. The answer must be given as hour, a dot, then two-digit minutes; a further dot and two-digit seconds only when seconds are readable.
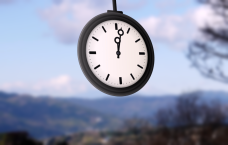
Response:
12.02
